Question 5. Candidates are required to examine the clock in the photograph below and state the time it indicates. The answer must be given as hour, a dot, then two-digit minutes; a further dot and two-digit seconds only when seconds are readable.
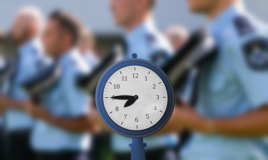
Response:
7.45
